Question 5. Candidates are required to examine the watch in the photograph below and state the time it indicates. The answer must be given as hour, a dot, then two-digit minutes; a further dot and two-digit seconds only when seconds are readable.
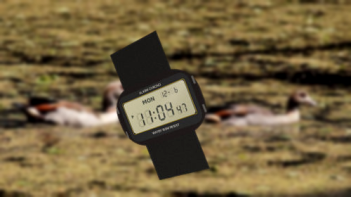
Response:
11.04.47
